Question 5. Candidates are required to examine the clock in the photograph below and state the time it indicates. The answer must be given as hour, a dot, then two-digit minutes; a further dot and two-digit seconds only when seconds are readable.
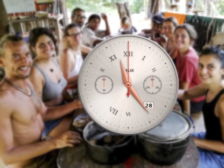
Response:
11.24
